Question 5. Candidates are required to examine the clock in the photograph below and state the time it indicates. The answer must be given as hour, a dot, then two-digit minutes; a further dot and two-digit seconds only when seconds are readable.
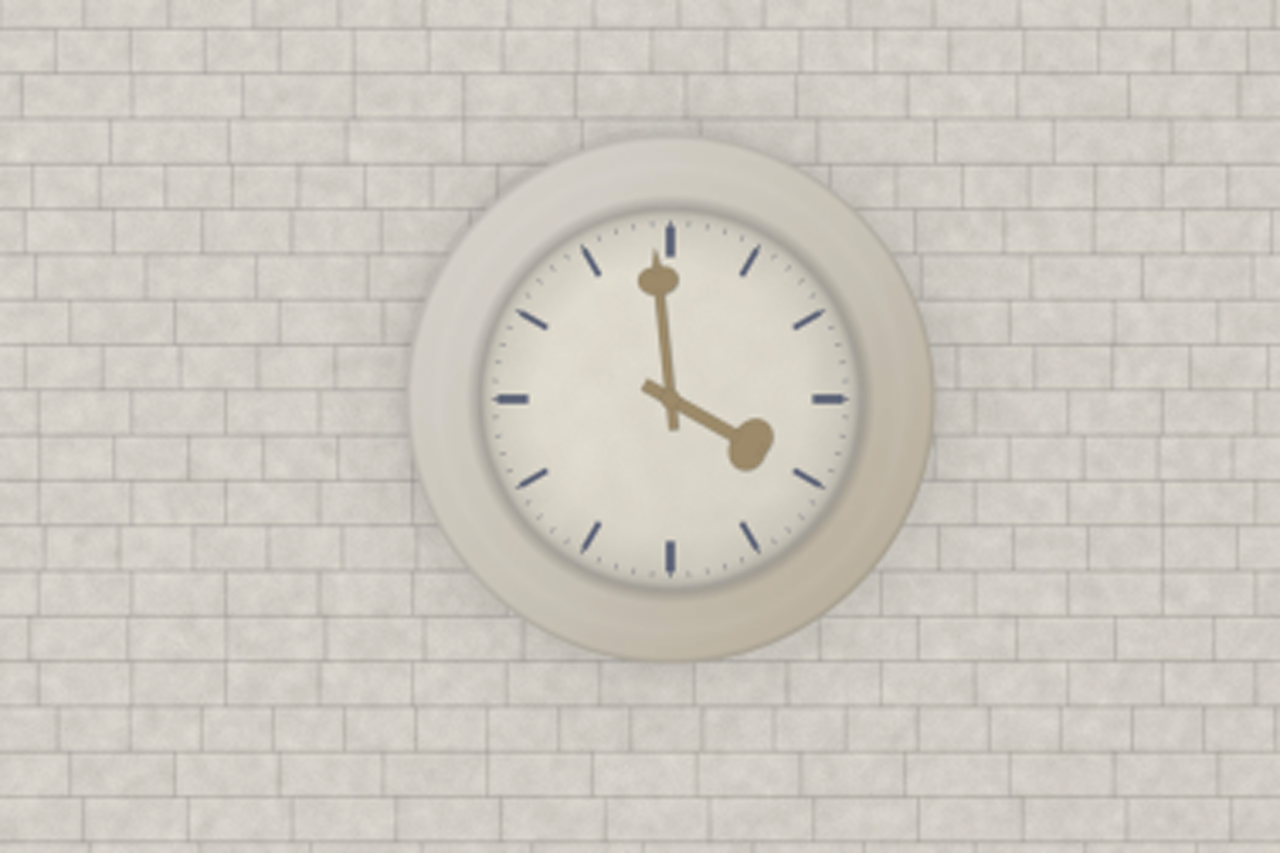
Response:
3.59
